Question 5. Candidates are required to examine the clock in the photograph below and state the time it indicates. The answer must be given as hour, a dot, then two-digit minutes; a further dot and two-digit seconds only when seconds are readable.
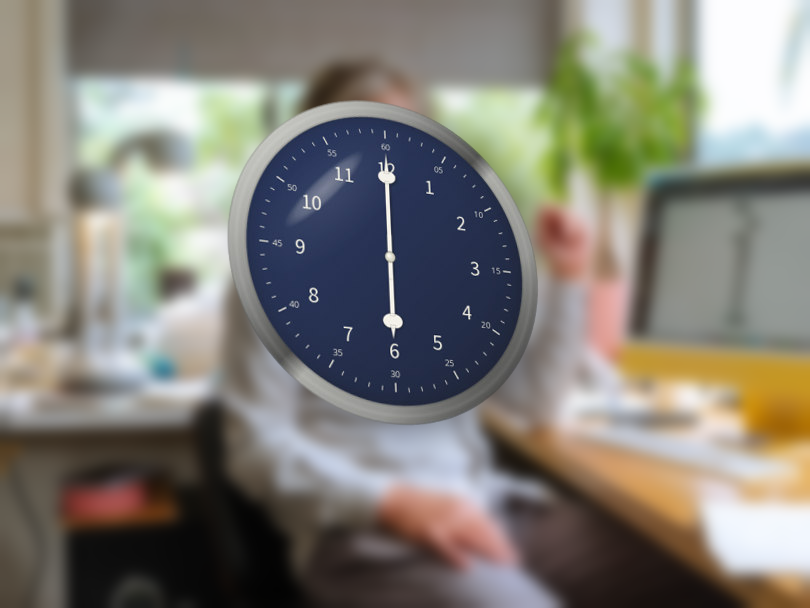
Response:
6.00
